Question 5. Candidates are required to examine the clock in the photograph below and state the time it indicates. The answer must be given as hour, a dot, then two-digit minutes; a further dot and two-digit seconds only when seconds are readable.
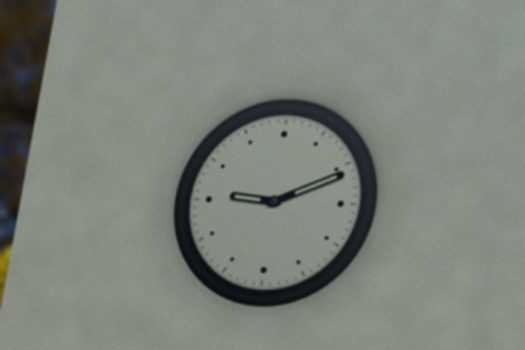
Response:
9.11
